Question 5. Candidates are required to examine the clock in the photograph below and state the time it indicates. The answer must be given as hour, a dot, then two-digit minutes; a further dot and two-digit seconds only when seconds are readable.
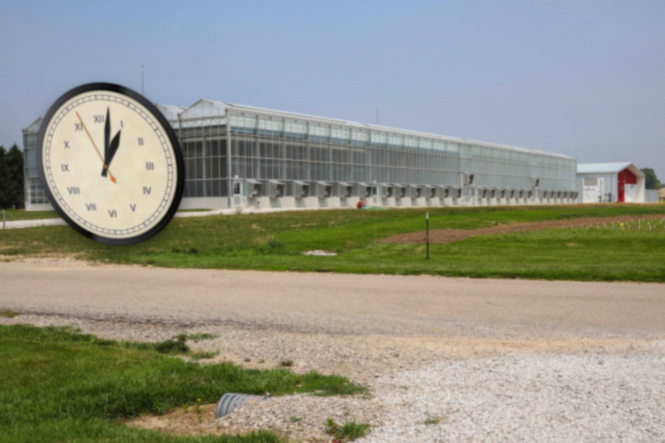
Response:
1.01.56
